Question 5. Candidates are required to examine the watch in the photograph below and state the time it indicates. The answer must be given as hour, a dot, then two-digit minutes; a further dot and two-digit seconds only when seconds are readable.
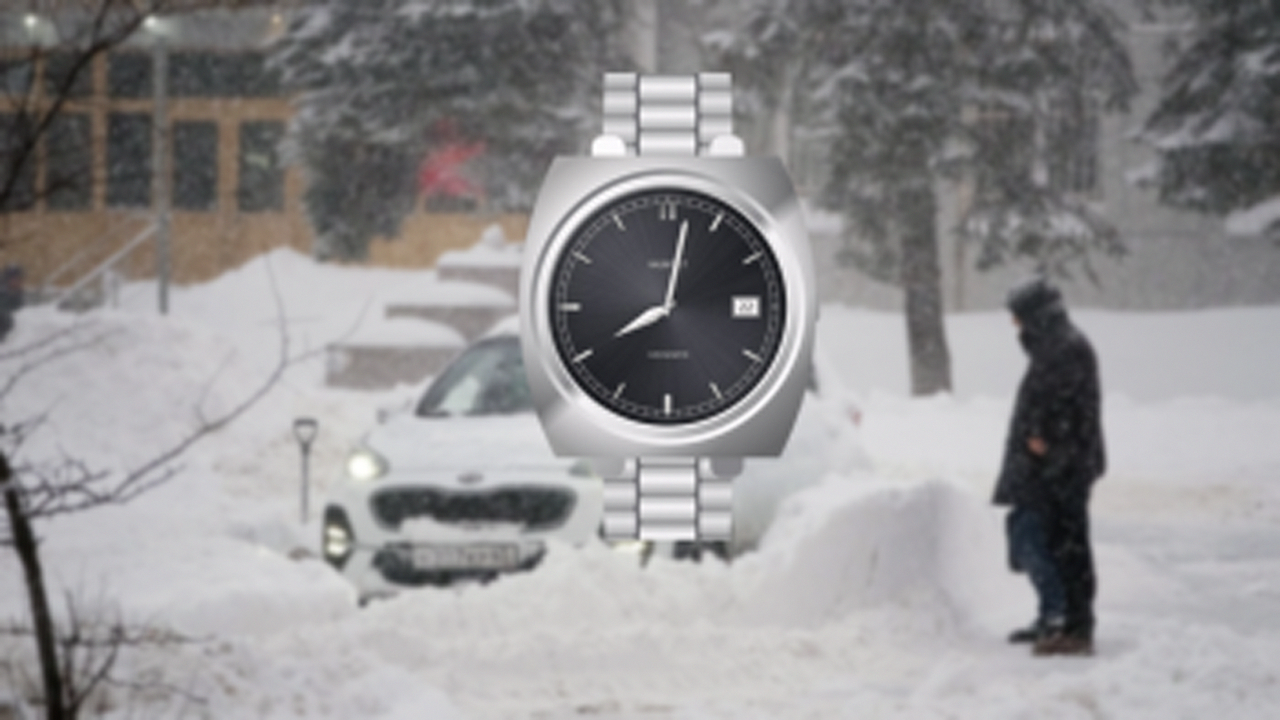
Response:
8.02
